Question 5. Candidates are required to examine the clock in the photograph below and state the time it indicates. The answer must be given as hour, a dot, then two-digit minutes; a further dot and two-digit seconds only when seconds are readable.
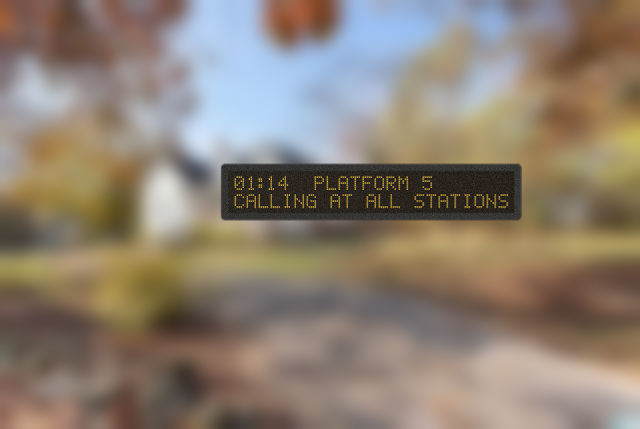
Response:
1.14
